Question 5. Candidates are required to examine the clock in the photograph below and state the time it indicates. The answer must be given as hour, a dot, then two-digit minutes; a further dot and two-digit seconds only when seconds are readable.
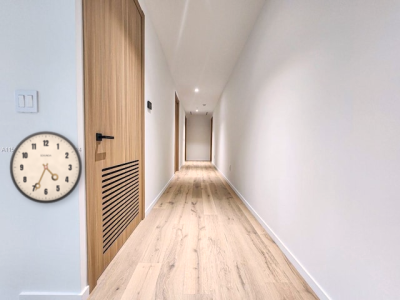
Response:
4.34
